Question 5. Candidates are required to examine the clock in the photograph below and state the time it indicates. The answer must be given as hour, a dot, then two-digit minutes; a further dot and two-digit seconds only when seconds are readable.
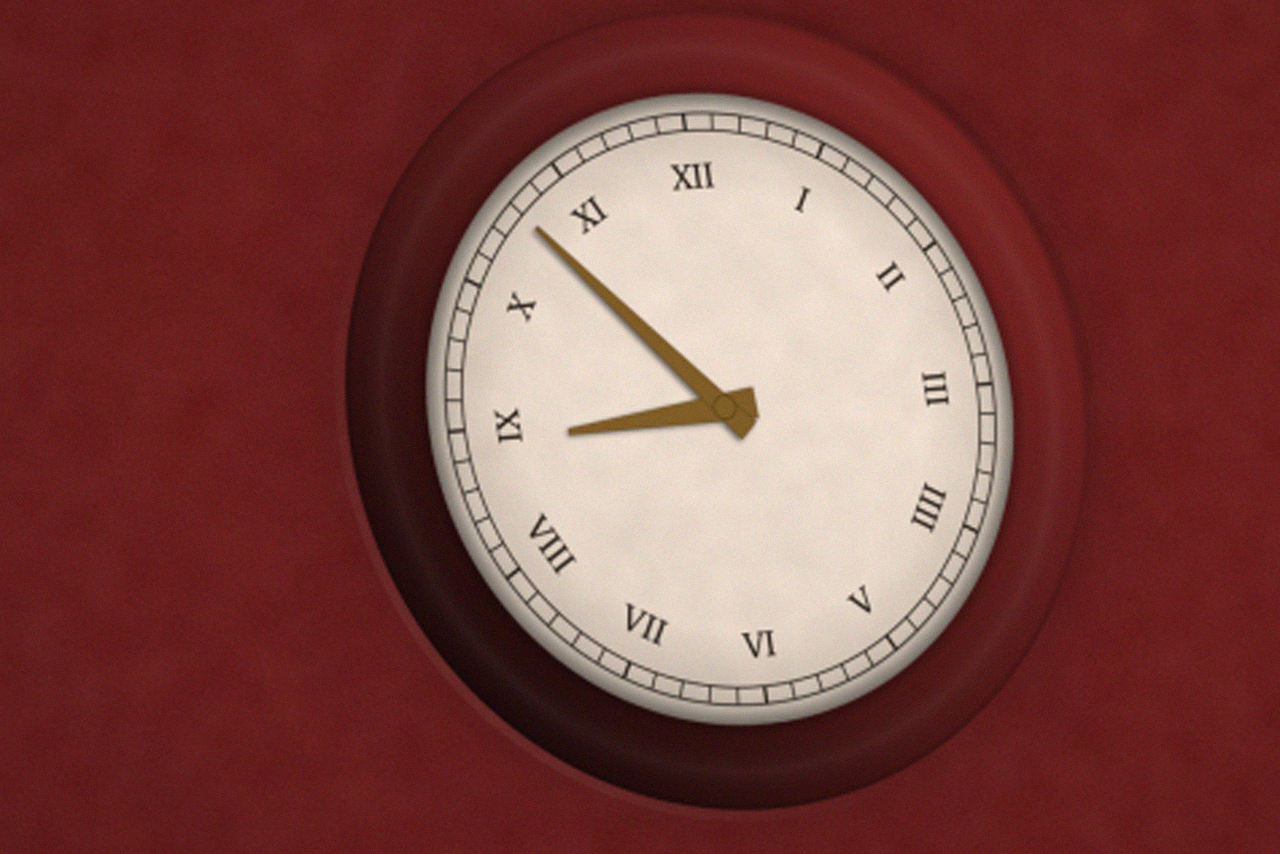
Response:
8.53
